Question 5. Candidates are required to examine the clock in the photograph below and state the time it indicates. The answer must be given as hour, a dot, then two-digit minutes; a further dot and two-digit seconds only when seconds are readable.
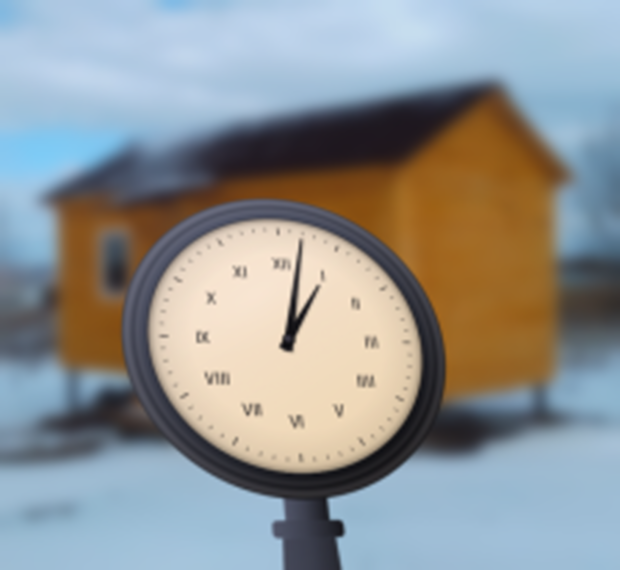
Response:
1.02
